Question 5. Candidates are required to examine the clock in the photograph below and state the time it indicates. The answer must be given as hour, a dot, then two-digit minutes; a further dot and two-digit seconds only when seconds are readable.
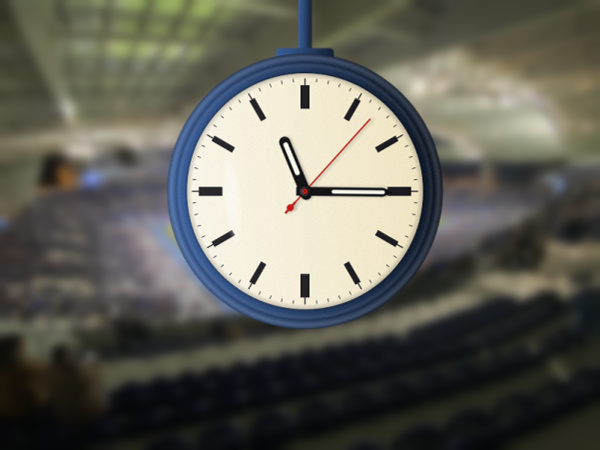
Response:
11.15.07
